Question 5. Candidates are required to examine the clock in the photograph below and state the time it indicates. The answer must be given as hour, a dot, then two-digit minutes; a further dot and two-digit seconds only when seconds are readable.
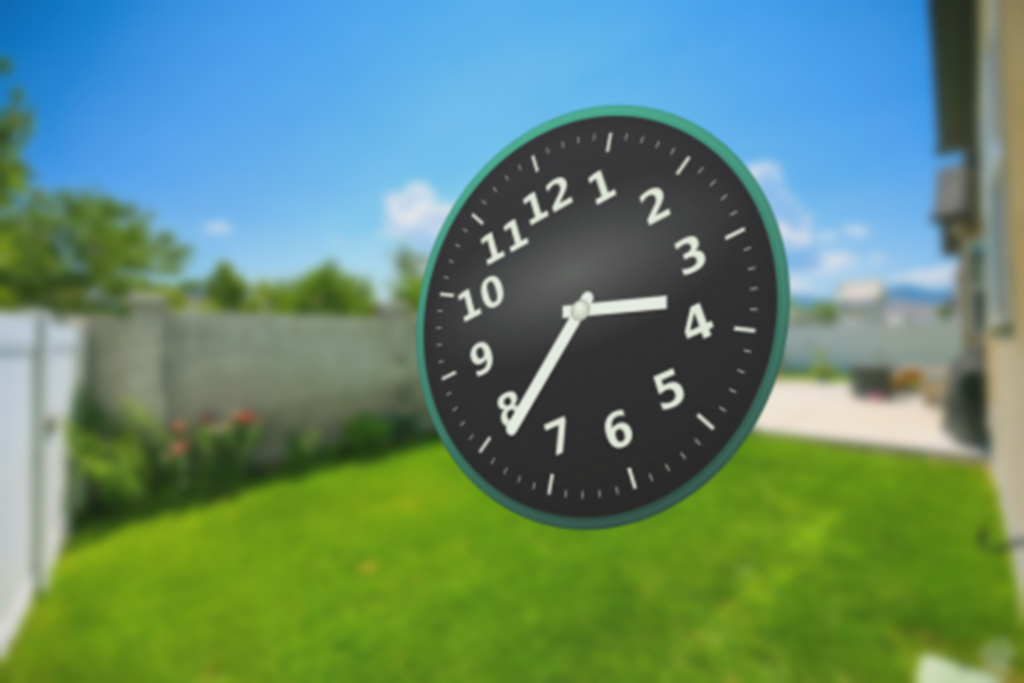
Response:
3.39
